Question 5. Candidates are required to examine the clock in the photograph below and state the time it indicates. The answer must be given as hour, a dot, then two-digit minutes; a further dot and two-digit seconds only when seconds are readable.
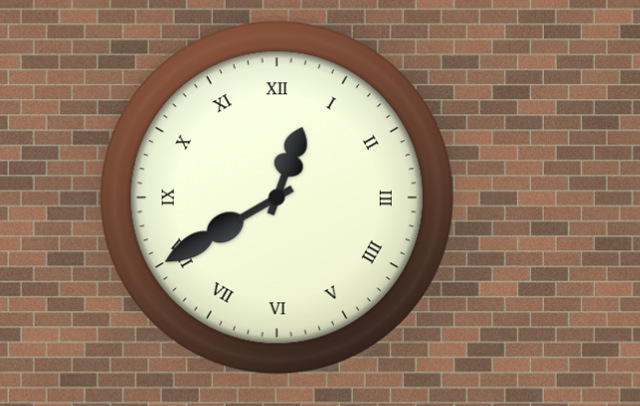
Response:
12.40
